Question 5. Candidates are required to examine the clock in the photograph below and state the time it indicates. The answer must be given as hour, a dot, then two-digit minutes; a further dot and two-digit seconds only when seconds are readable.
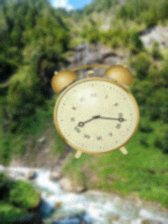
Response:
8.17
